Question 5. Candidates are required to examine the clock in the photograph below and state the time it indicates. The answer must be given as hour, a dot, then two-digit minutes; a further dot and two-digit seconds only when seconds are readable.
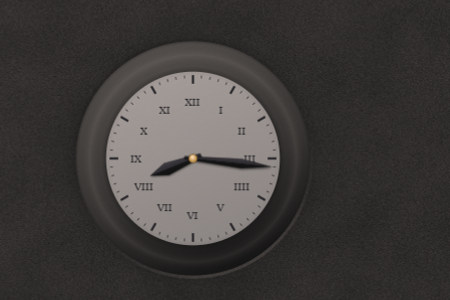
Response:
8.16
